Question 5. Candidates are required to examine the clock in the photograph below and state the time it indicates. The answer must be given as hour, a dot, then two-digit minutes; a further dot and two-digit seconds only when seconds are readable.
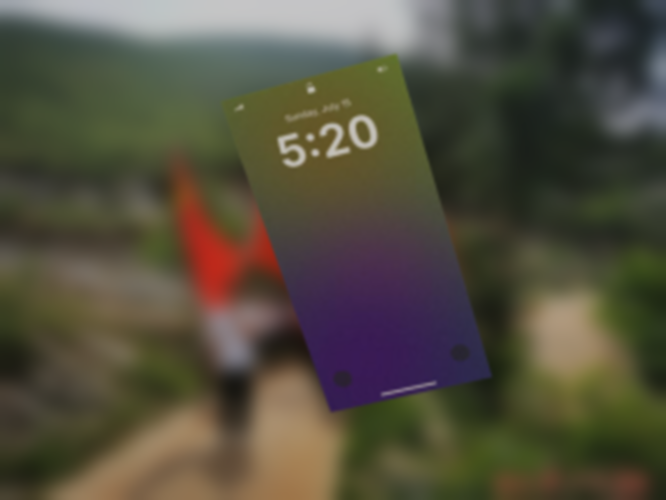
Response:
5.20
